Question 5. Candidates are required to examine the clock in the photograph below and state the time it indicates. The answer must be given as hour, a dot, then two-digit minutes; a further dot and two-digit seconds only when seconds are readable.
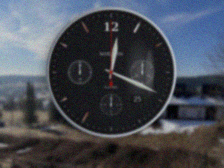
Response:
12.19
